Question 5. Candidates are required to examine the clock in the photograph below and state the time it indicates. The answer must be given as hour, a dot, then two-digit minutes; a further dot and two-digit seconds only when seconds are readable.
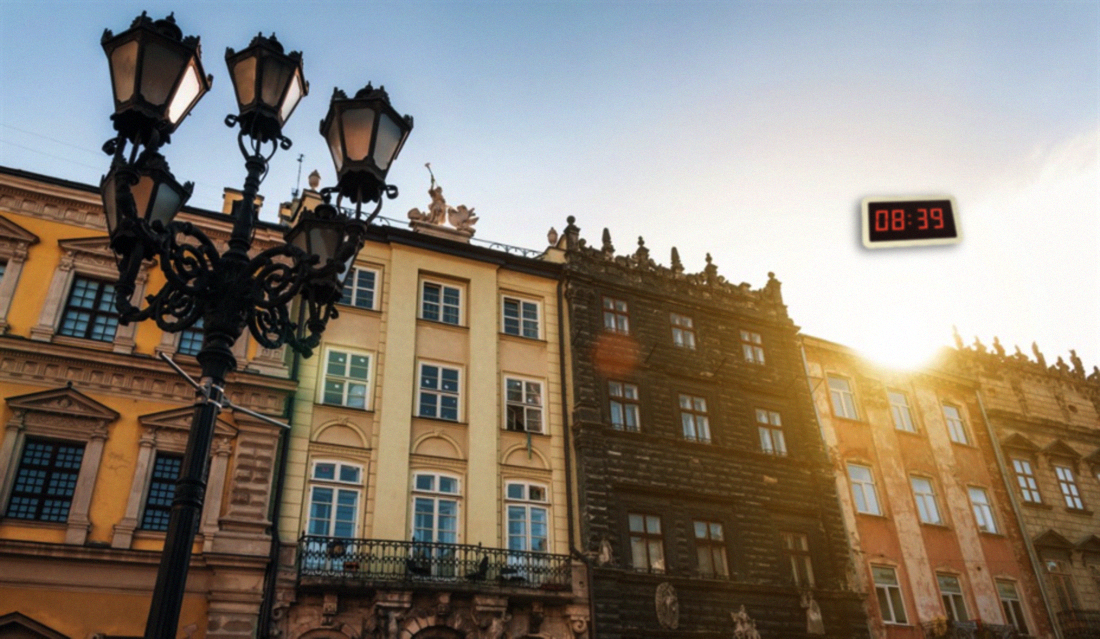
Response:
8.39
